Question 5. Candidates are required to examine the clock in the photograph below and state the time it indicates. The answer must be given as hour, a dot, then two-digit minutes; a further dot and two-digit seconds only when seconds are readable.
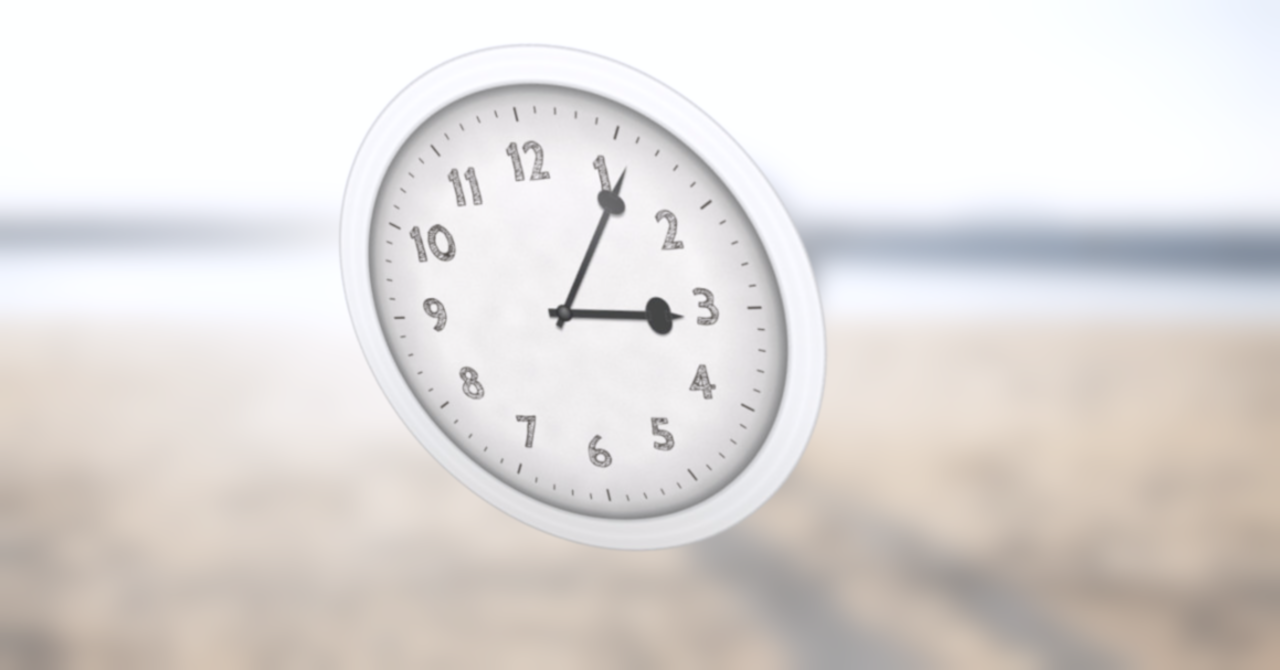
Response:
3.06
